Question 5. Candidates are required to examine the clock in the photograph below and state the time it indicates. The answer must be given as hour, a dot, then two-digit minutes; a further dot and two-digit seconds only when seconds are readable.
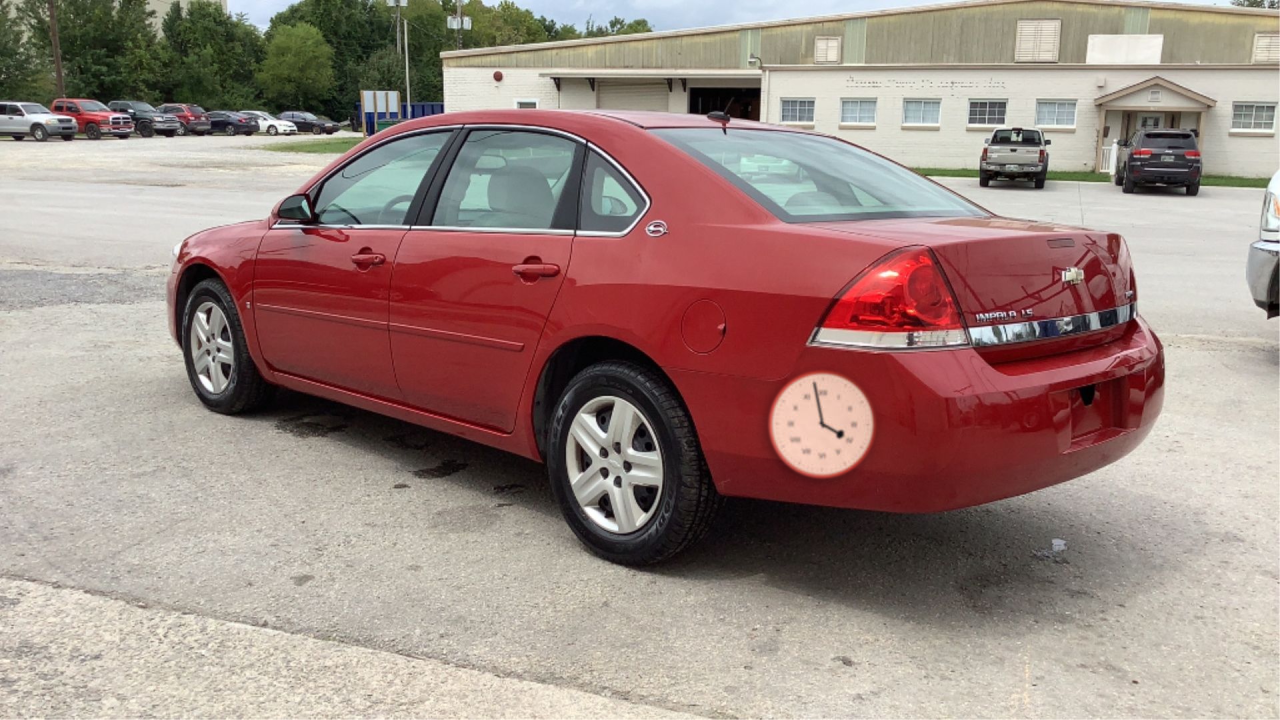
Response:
3.58
